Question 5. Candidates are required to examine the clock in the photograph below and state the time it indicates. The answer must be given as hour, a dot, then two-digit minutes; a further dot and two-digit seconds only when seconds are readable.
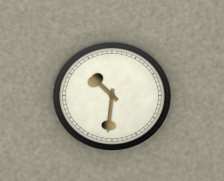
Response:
10.31
